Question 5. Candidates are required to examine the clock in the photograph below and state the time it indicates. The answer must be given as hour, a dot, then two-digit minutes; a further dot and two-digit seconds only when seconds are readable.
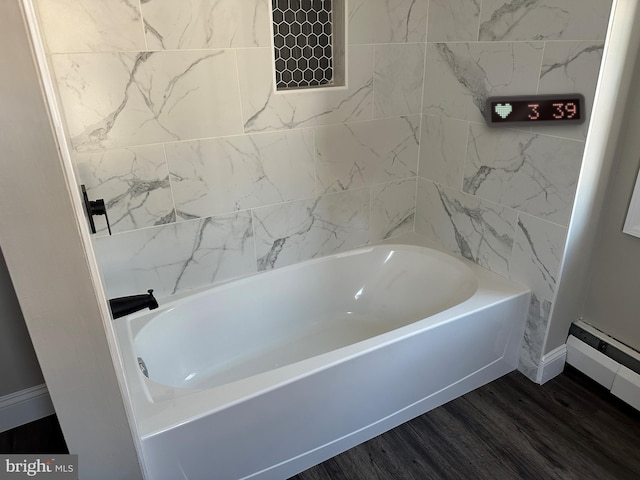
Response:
3.39
